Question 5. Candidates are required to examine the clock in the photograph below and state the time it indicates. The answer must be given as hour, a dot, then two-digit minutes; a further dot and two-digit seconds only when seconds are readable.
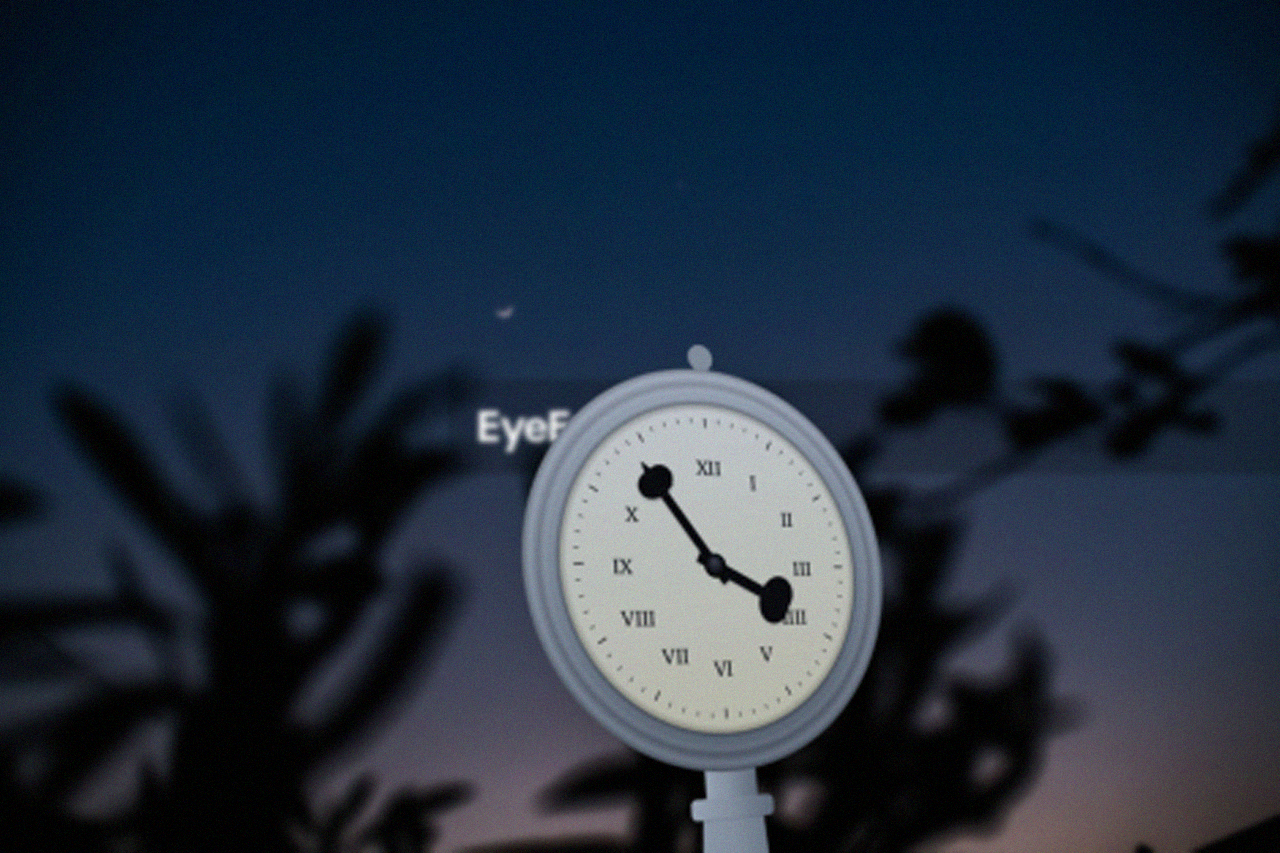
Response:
3.54
